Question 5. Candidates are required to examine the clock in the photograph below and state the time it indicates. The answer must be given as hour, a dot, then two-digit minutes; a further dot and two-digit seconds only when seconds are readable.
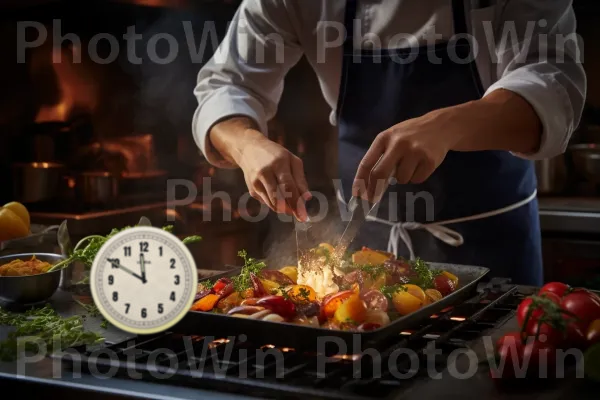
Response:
11.50
